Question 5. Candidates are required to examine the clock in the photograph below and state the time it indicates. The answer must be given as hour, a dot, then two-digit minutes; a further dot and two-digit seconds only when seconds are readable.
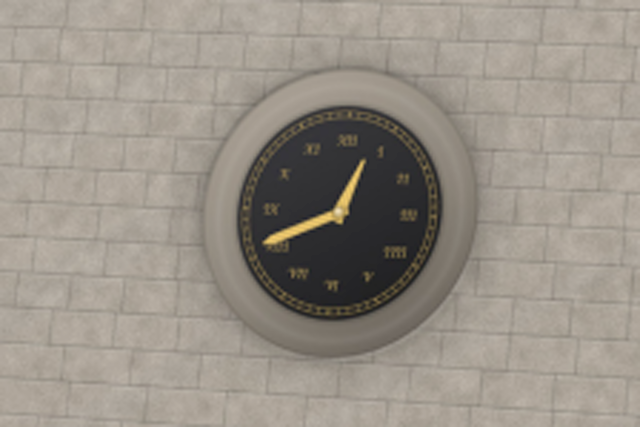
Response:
12.41
